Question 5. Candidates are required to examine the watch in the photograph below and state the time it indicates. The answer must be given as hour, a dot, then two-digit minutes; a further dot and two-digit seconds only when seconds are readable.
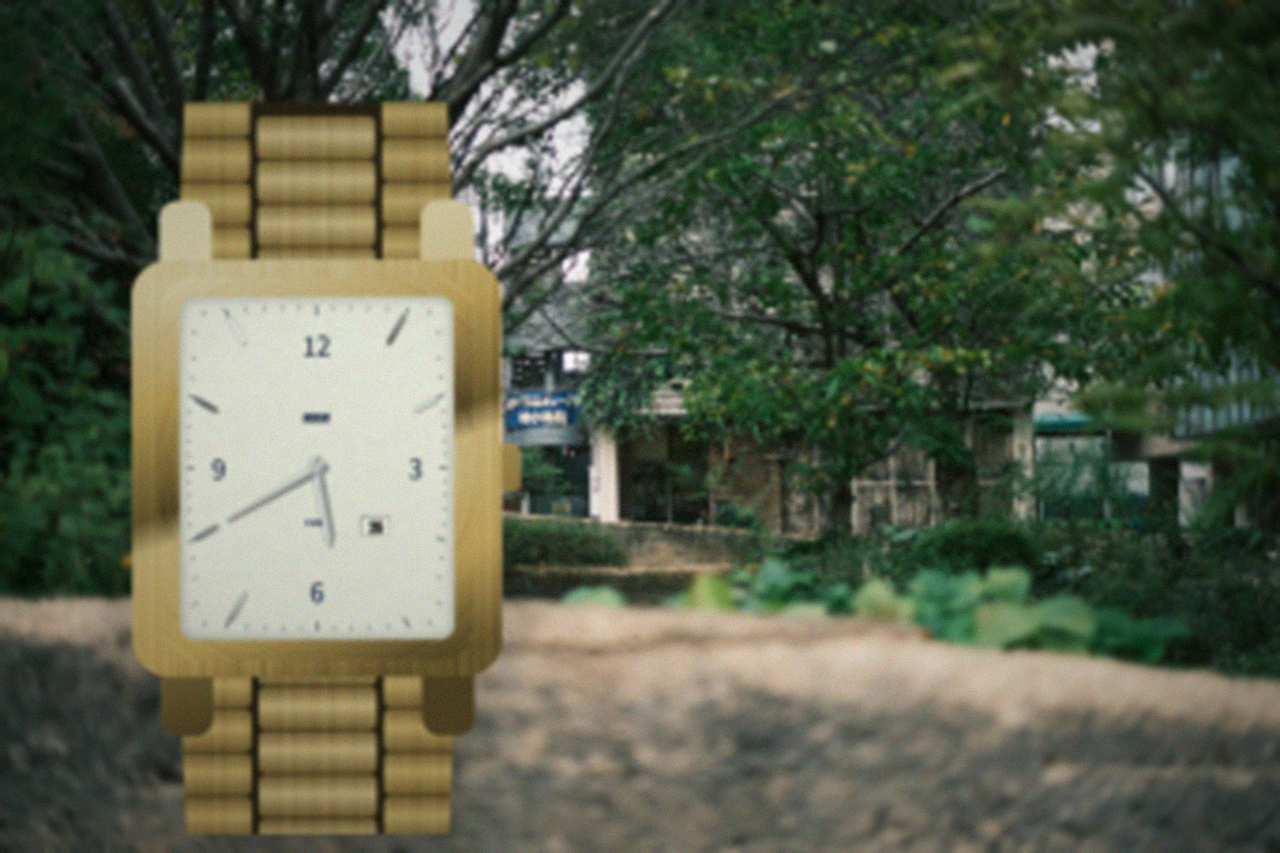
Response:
5.40
